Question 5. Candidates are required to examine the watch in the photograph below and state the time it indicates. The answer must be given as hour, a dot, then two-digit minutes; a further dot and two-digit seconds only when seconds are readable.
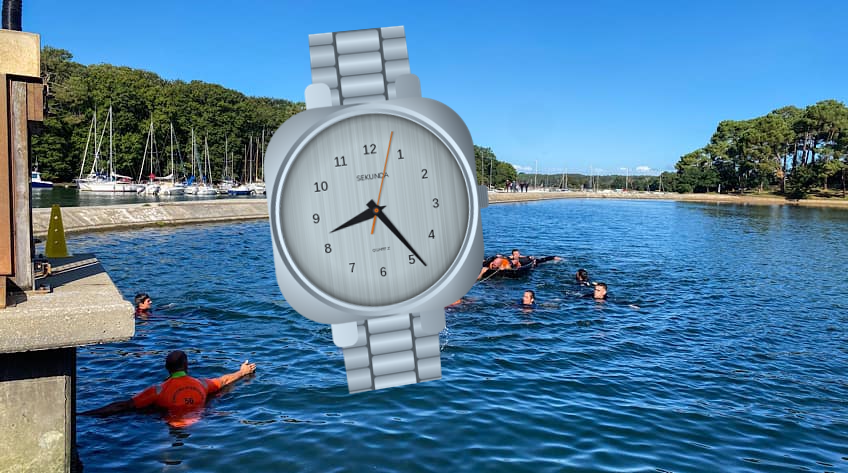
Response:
8.24.03
